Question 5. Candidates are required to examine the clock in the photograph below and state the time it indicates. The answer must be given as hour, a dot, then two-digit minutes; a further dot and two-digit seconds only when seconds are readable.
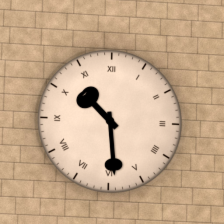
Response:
10.29
